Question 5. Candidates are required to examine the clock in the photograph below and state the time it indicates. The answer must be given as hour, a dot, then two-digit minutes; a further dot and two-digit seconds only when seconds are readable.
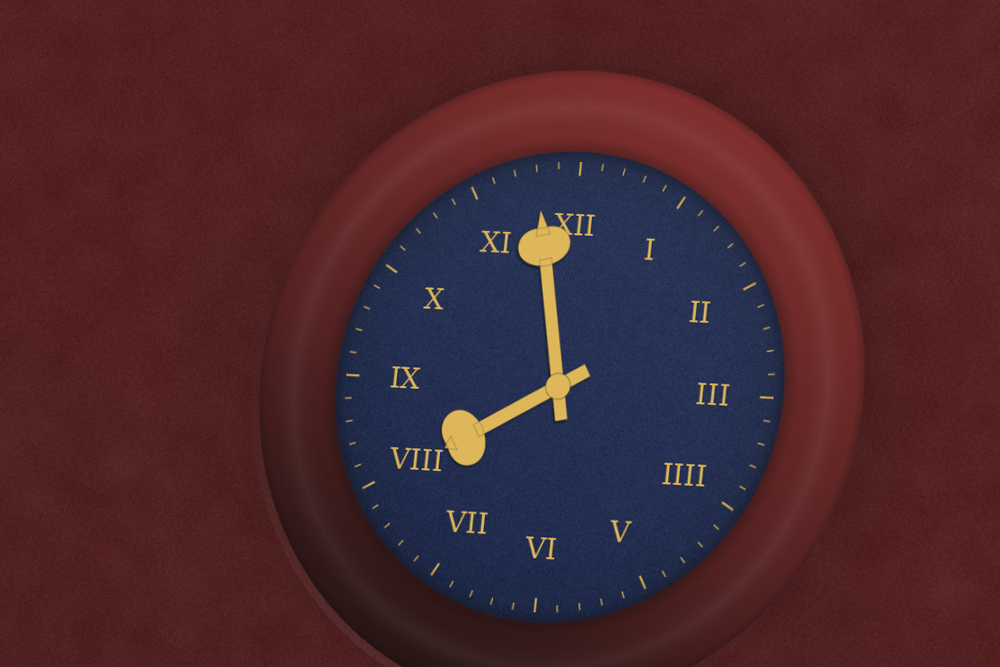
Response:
7.58
